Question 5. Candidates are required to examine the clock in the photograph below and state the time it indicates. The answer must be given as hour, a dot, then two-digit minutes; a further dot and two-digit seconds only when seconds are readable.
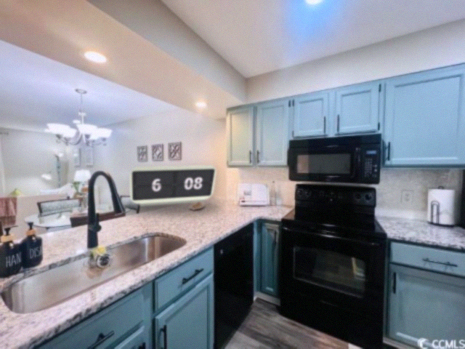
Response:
6.08
